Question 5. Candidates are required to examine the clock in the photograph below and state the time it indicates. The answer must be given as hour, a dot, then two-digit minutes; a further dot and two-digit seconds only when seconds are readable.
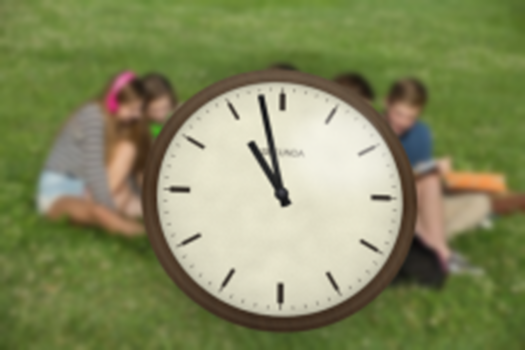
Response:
10.58
